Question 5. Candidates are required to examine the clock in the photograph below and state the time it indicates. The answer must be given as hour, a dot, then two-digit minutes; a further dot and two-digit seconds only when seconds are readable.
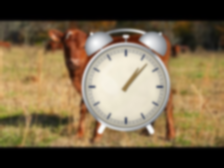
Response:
1.07
